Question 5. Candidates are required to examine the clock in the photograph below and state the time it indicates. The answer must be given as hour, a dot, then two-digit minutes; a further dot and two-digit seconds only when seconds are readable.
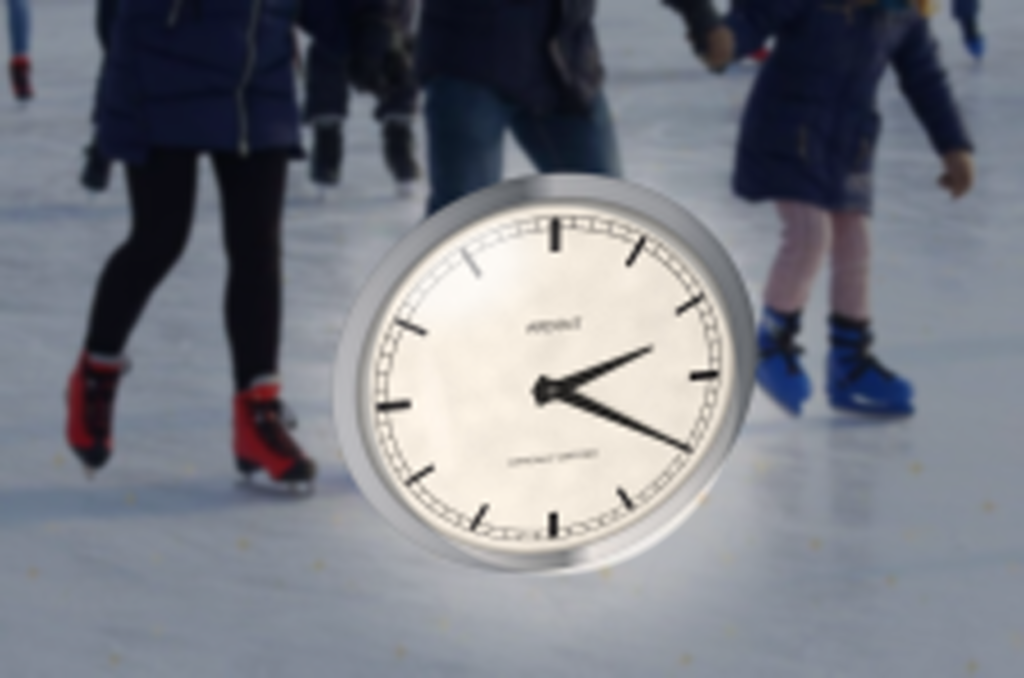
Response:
2.20
